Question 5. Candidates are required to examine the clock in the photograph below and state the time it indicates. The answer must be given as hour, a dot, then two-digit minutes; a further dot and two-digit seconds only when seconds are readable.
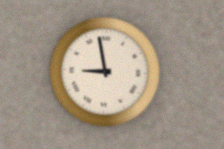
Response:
8.58
